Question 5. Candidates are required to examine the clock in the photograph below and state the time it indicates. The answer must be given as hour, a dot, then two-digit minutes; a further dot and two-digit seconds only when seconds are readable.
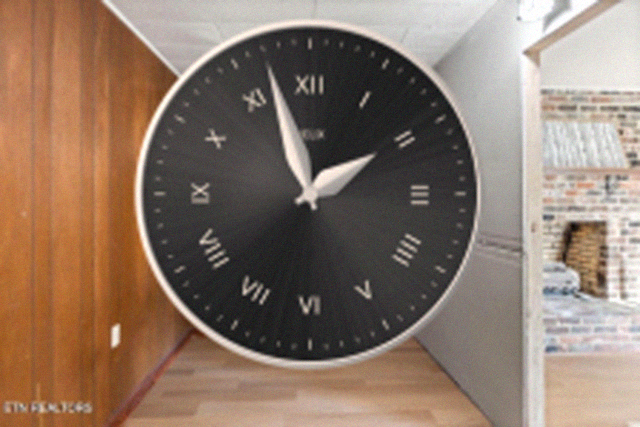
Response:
1.57
